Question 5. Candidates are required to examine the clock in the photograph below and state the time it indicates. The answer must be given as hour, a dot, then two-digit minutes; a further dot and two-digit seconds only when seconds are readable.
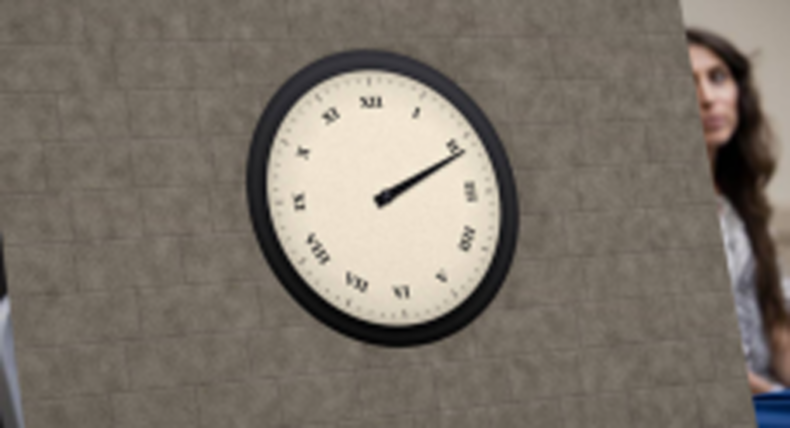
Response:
2.11
